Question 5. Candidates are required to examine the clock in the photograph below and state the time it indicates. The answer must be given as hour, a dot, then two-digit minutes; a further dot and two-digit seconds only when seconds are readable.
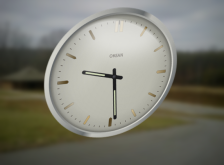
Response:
9.29
